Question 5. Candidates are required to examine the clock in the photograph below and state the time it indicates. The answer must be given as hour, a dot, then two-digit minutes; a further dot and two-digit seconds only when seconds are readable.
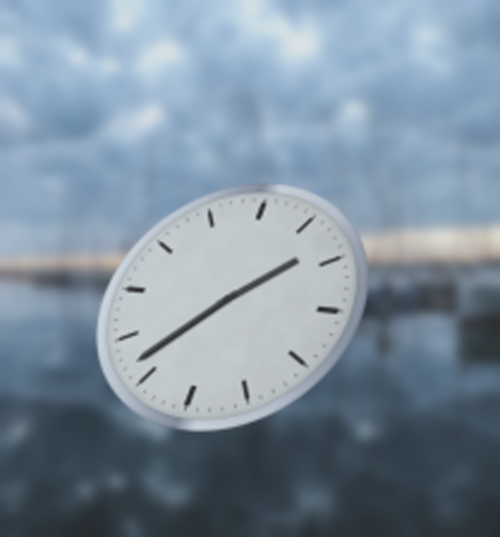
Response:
1.37
